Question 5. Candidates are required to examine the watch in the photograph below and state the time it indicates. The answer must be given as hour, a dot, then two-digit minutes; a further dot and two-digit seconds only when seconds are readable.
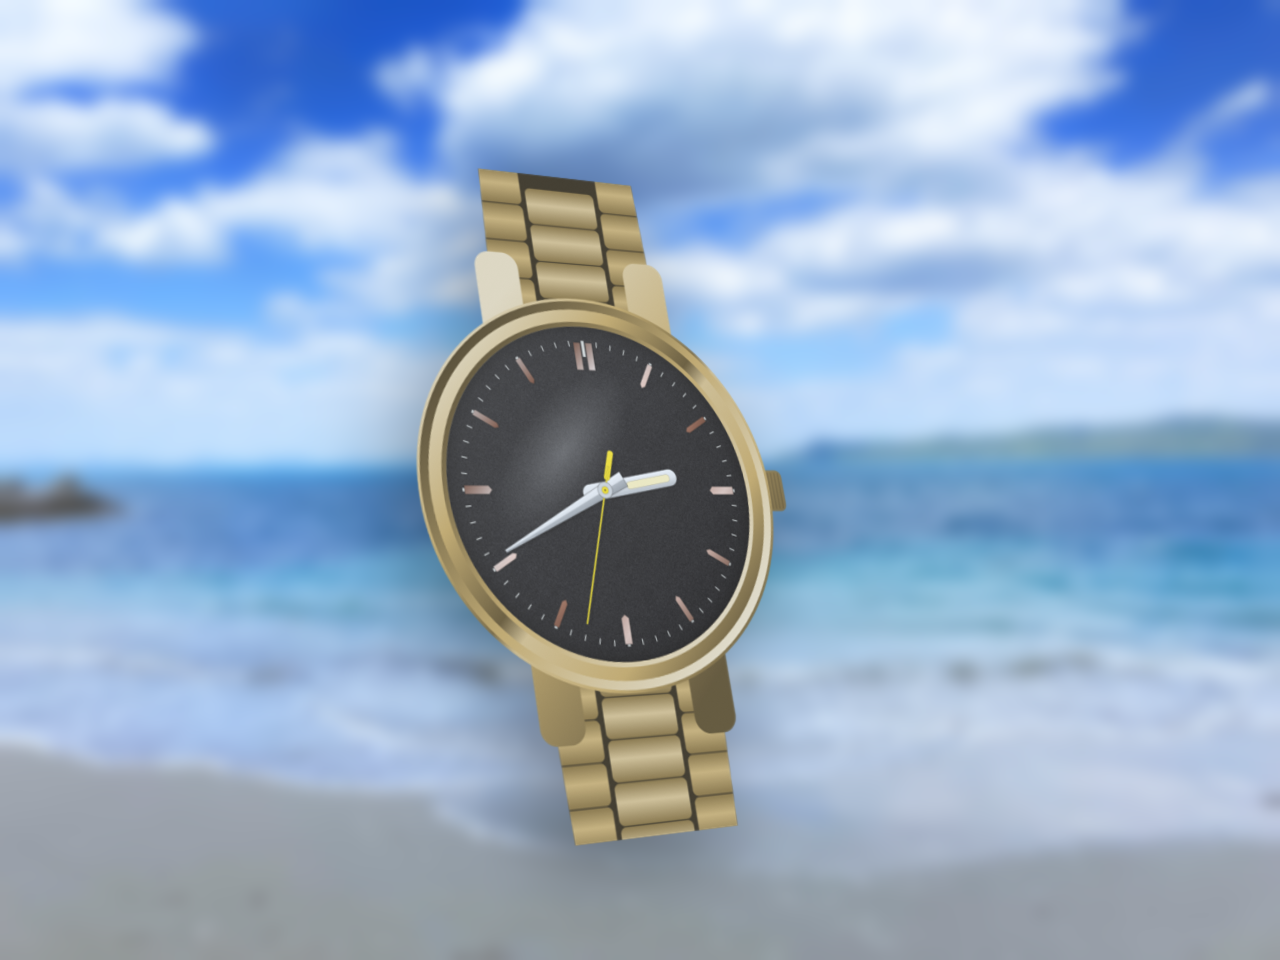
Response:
2.40.33
